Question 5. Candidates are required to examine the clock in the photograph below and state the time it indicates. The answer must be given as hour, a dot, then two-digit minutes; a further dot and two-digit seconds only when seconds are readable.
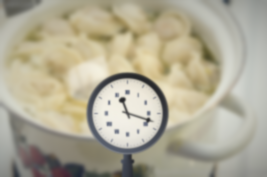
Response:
11.18
